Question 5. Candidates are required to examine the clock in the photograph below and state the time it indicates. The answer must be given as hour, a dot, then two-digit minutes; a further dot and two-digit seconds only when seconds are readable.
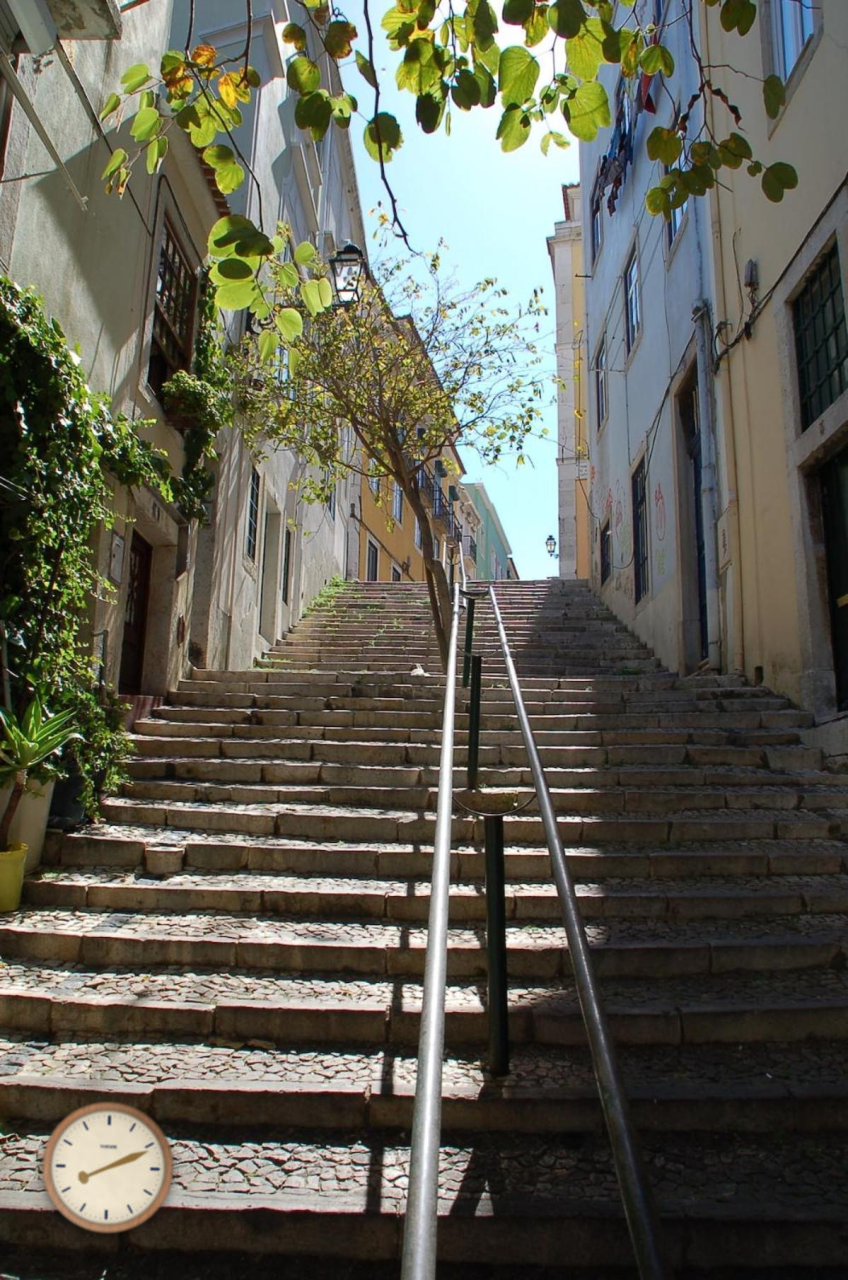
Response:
8.11
